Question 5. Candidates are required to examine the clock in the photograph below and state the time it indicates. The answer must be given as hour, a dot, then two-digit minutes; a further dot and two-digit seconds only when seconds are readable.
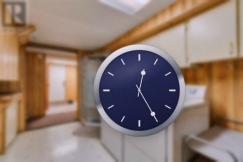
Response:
12.25
